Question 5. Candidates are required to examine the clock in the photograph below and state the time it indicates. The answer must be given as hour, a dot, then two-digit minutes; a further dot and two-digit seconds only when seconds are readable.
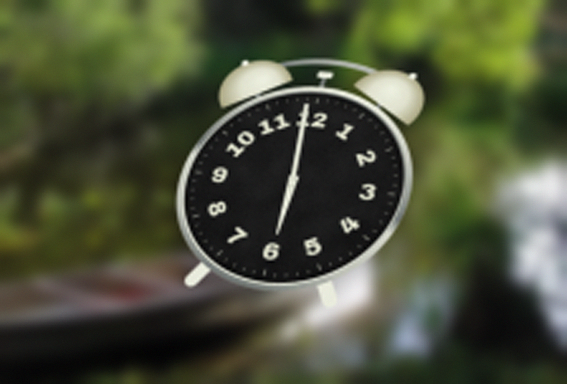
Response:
5.59
